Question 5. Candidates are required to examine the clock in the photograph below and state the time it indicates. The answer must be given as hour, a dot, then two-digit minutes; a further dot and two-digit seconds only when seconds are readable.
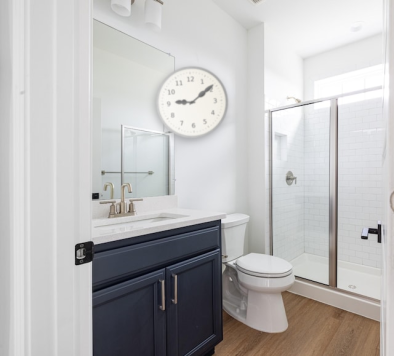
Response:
9.09
